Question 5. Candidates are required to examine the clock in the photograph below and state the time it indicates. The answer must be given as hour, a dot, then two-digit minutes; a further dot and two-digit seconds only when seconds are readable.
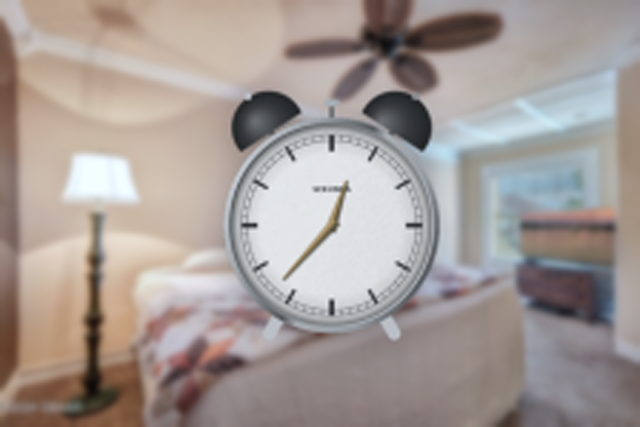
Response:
12.37
